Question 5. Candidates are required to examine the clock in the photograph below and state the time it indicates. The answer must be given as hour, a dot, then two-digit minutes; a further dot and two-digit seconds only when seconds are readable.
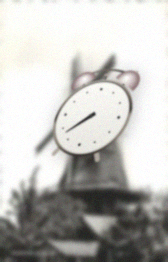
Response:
7.38
